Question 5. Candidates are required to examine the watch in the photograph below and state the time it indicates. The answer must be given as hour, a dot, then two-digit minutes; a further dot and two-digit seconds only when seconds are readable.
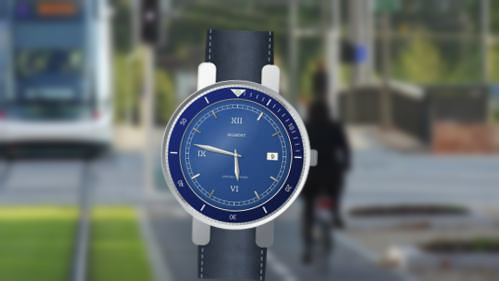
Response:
5.47
